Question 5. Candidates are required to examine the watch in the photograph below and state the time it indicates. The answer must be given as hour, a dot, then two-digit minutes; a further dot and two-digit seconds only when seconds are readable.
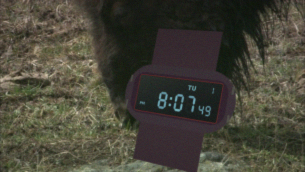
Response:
8.07.49
